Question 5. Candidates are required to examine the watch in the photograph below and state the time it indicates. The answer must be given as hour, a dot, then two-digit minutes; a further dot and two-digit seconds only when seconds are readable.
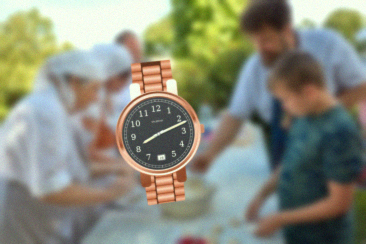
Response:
8.12
